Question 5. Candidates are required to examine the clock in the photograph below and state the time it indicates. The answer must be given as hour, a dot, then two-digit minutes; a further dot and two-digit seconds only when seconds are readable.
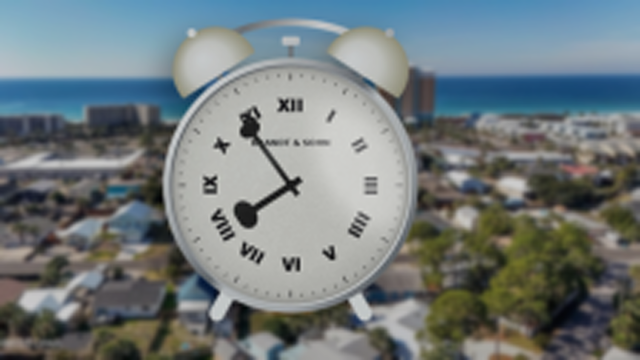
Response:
7.54
